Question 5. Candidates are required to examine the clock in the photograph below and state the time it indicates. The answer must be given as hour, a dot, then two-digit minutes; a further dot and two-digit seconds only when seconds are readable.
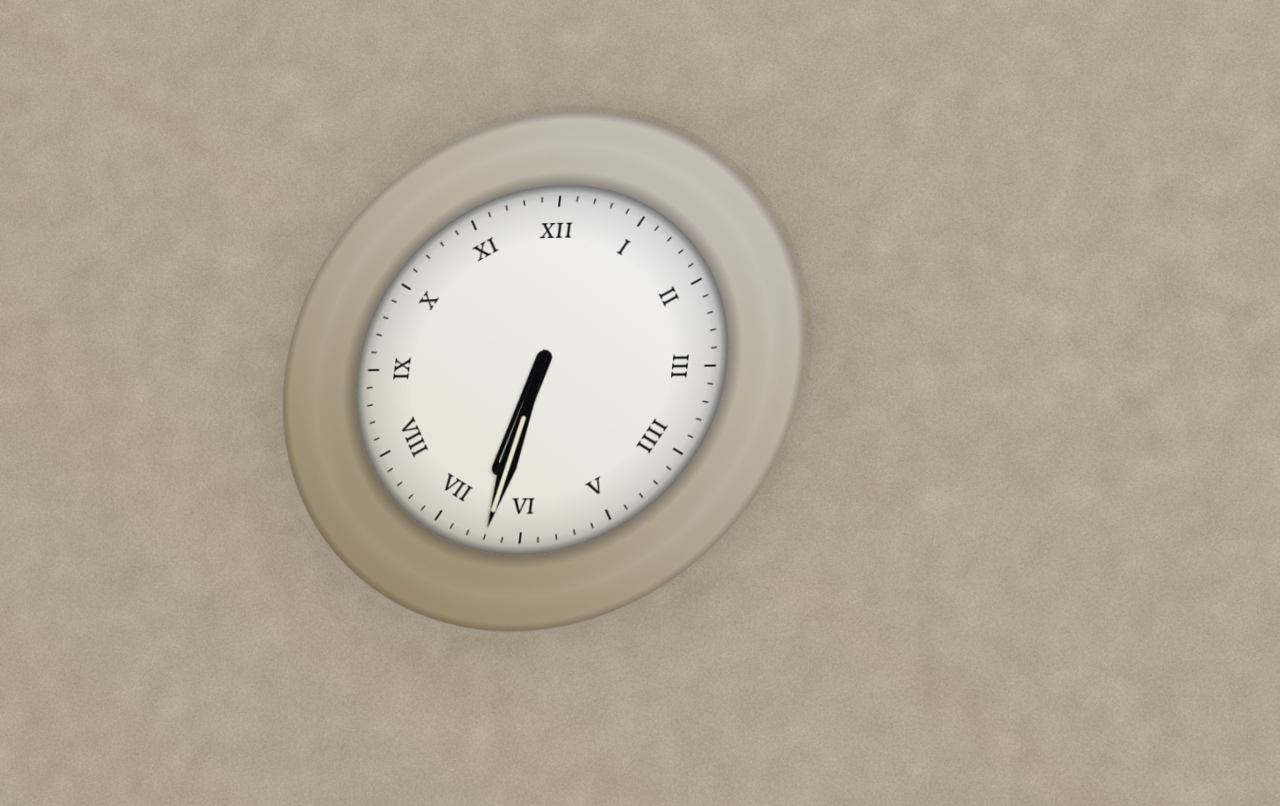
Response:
6.32
